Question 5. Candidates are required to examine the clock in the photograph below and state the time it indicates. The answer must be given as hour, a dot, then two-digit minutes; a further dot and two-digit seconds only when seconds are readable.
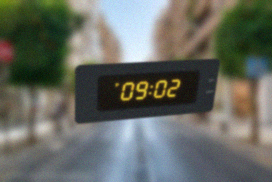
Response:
9.02
